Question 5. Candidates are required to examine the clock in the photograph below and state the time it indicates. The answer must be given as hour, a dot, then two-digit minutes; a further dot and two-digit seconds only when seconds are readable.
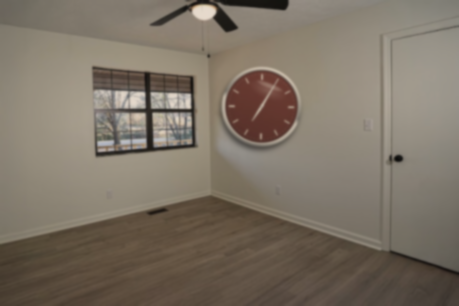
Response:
7.05
